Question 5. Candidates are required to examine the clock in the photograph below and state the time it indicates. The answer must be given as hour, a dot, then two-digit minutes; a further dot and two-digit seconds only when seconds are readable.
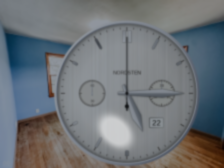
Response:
5.15
